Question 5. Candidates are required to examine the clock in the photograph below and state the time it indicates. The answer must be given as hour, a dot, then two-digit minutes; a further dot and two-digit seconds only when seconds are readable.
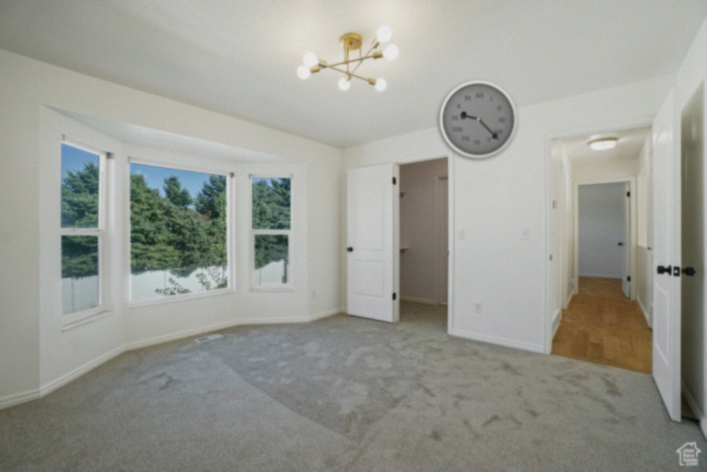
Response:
9.22
